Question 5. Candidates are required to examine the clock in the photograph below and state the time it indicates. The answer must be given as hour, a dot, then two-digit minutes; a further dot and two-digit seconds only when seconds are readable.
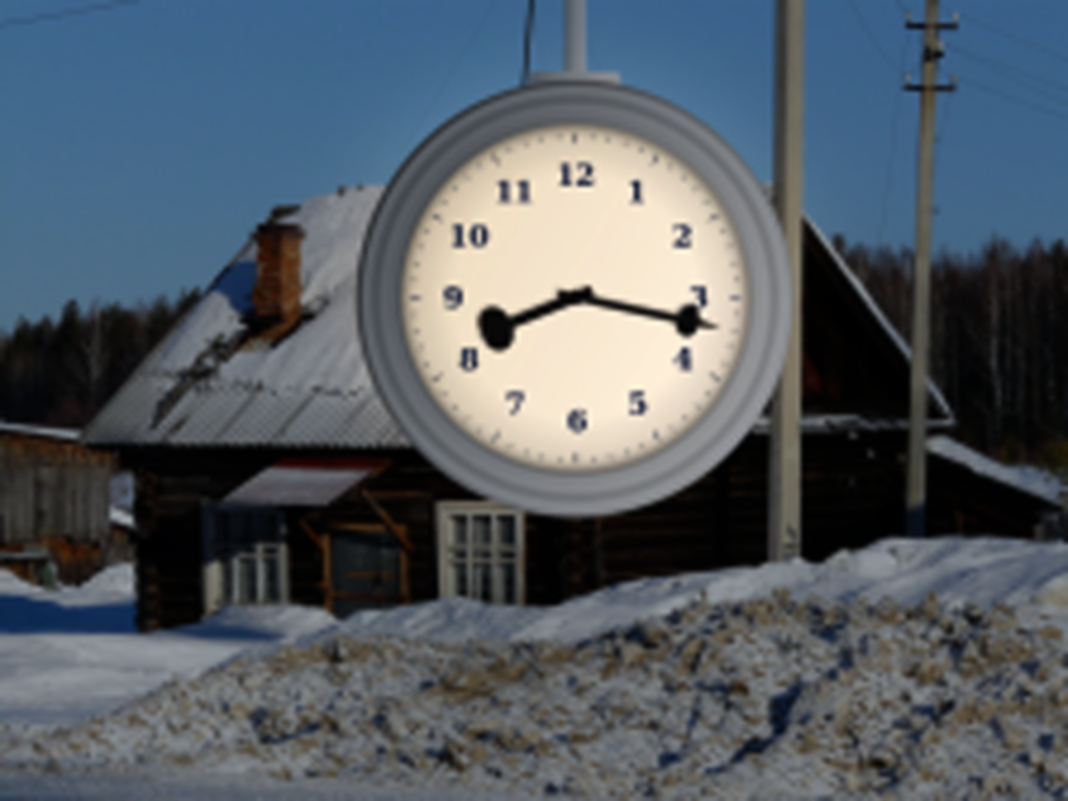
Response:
8.17
